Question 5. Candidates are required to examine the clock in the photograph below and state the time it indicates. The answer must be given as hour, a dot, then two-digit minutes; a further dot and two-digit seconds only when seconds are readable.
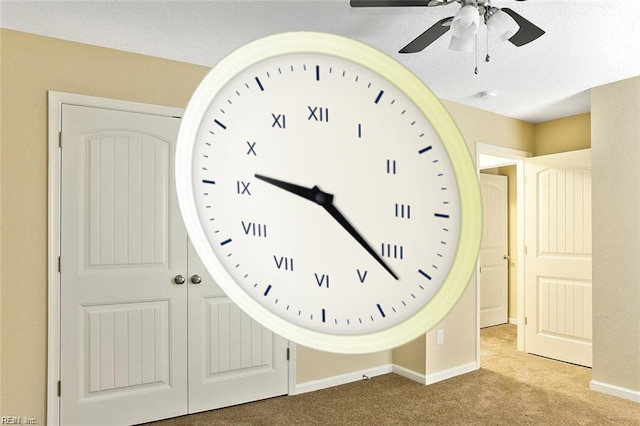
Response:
9.22
